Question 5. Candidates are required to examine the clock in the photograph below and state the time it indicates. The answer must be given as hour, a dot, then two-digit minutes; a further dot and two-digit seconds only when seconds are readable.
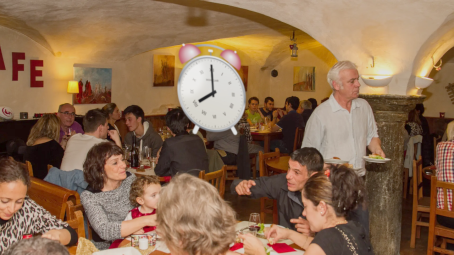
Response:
8.00
